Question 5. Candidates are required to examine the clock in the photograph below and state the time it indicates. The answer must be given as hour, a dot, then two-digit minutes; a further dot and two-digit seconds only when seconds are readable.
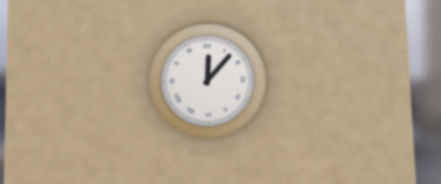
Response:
12.07
